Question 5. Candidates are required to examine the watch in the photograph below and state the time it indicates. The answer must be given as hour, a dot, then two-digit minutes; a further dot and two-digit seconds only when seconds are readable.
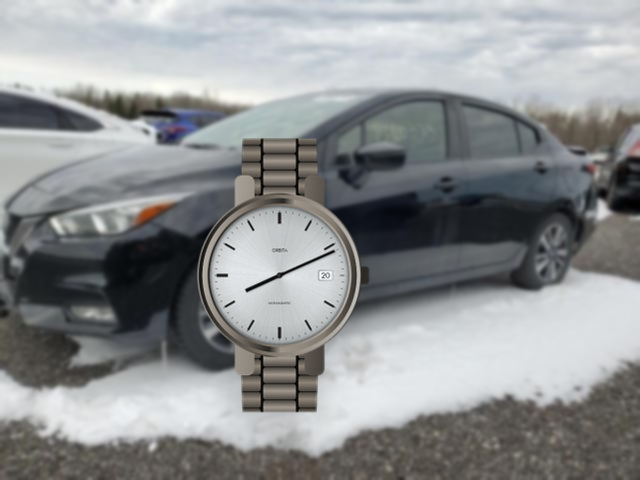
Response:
8.11
